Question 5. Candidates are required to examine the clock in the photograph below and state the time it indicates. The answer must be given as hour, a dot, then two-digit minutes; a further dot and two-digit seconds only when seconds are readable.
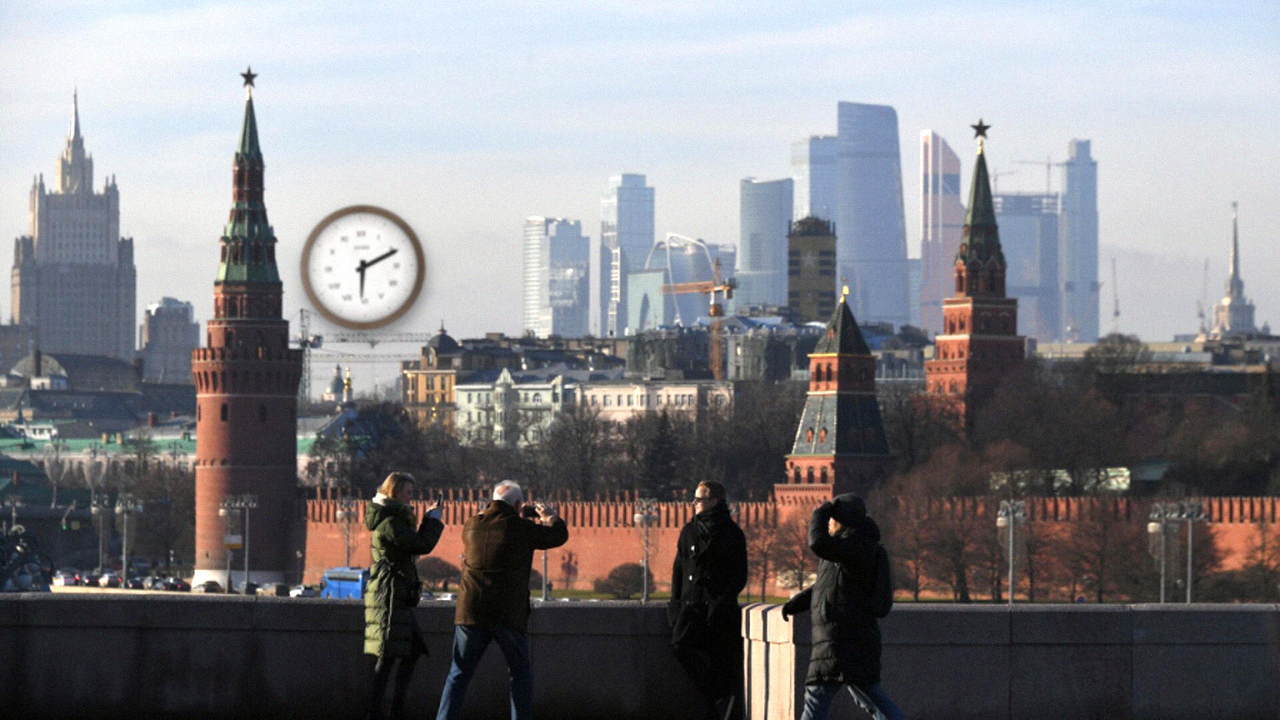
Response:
6.11
